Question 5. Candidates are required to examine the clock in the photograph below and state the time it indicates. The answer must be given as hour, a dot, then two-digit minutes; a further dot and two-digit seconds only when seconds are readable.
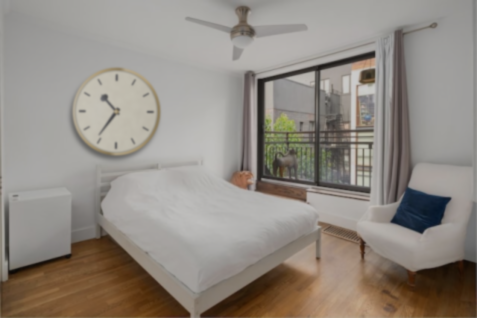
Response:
10.36
